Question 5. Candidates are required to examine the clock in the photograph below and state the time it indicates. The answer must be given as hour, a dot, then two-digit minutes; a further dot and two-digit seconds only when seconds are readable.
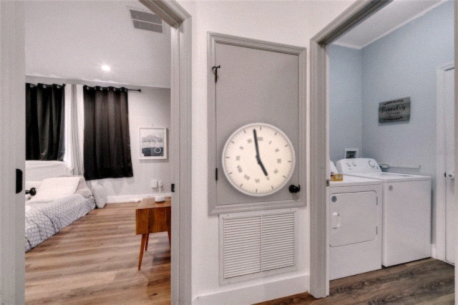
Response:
4.58
